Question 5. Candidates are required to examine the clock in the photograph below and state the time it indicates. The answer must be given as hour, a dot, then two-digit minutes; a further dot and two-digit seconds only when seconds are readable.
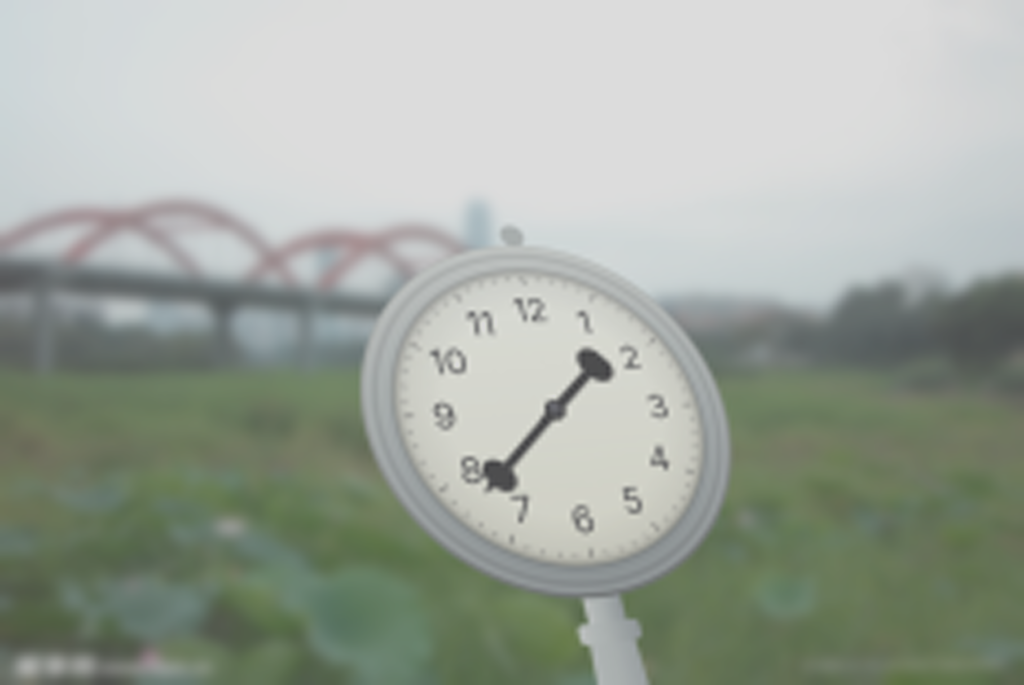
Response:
1.38
